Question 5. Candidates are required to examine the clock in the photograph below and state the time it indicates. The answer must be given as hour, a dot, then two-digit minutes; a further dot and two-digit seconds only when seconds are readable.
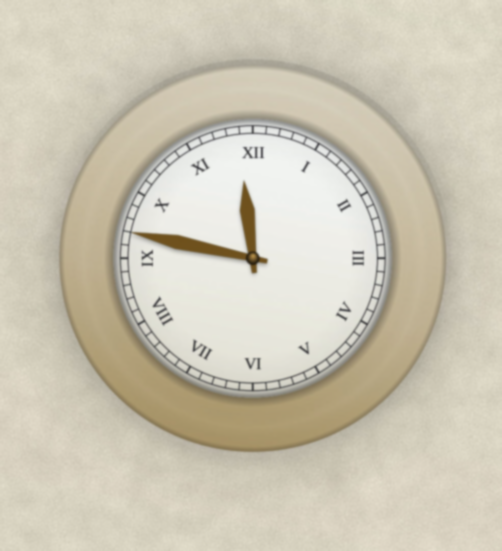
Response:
11.47
